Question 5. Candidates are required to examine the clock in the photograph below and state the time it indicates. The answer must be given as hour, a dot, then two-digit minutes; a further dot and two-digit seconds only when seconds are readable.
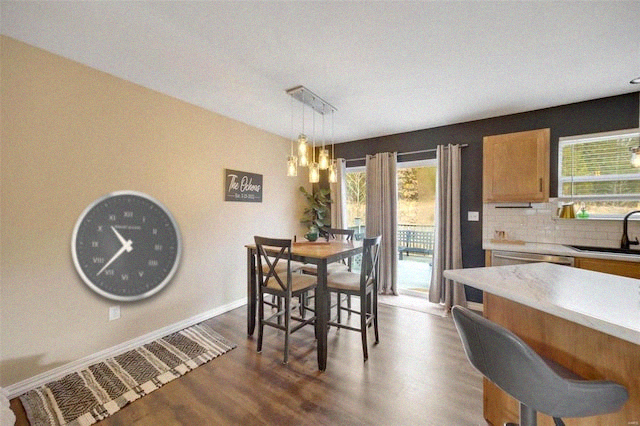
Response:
10.37
